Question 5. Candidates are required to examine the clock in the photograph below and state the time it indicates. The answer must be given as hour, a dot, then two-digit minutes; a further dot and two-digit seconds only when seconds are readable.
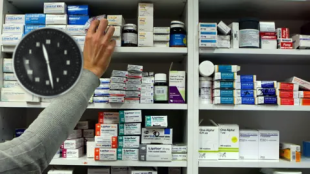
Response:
11.28
